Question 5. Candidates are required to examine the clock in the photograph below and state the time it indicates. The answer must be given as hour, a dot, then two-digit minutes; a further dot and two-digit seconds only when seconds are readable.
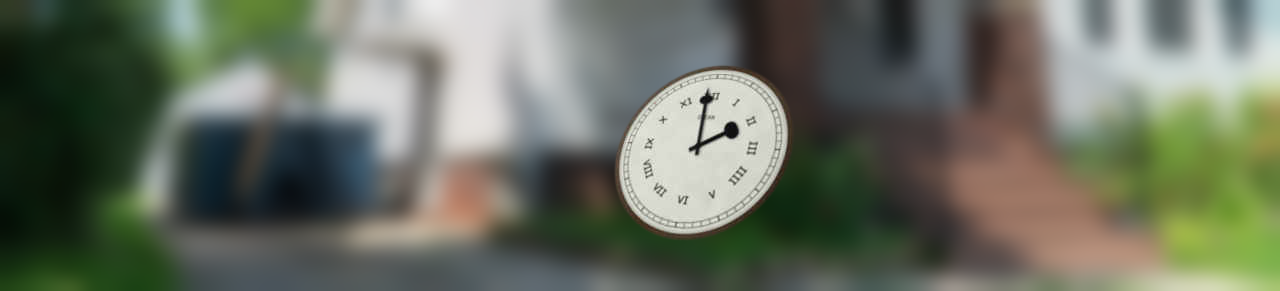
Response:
1.59
